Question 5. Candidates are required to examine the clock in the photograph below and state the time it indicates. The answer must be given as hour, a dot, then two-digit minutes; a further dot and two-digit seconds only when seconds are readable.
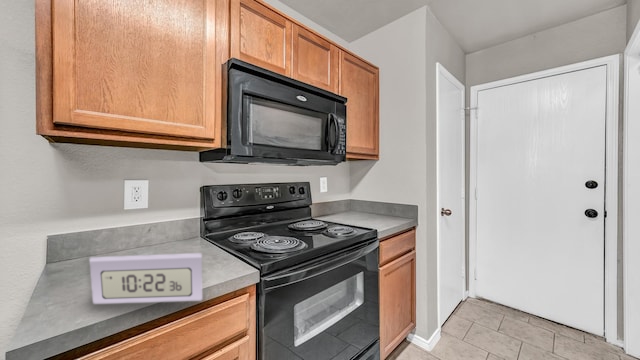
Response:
10.22.36
